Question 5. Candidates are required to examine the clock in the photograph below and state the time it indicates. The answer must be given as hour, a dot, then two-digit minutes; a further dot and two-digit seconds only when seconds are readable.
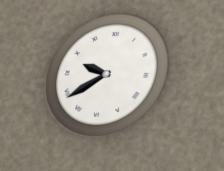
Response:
9.39
